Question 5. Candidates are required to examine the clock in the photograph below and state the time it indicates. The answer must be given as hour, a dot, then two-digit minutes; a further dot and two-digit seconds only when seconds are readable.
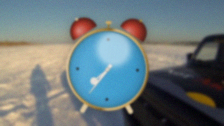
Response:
7.36
